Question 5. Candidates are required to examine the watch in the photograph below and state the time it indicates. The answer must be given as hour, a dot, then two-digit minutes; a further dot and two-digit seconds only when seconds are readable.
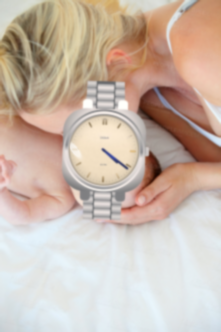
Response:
4.21
